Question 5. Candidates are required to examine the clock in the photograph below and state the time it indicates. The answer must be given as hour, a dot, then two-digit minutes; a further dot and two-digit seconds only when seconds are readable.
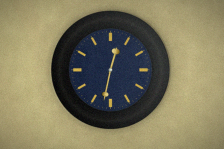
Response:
12.32
